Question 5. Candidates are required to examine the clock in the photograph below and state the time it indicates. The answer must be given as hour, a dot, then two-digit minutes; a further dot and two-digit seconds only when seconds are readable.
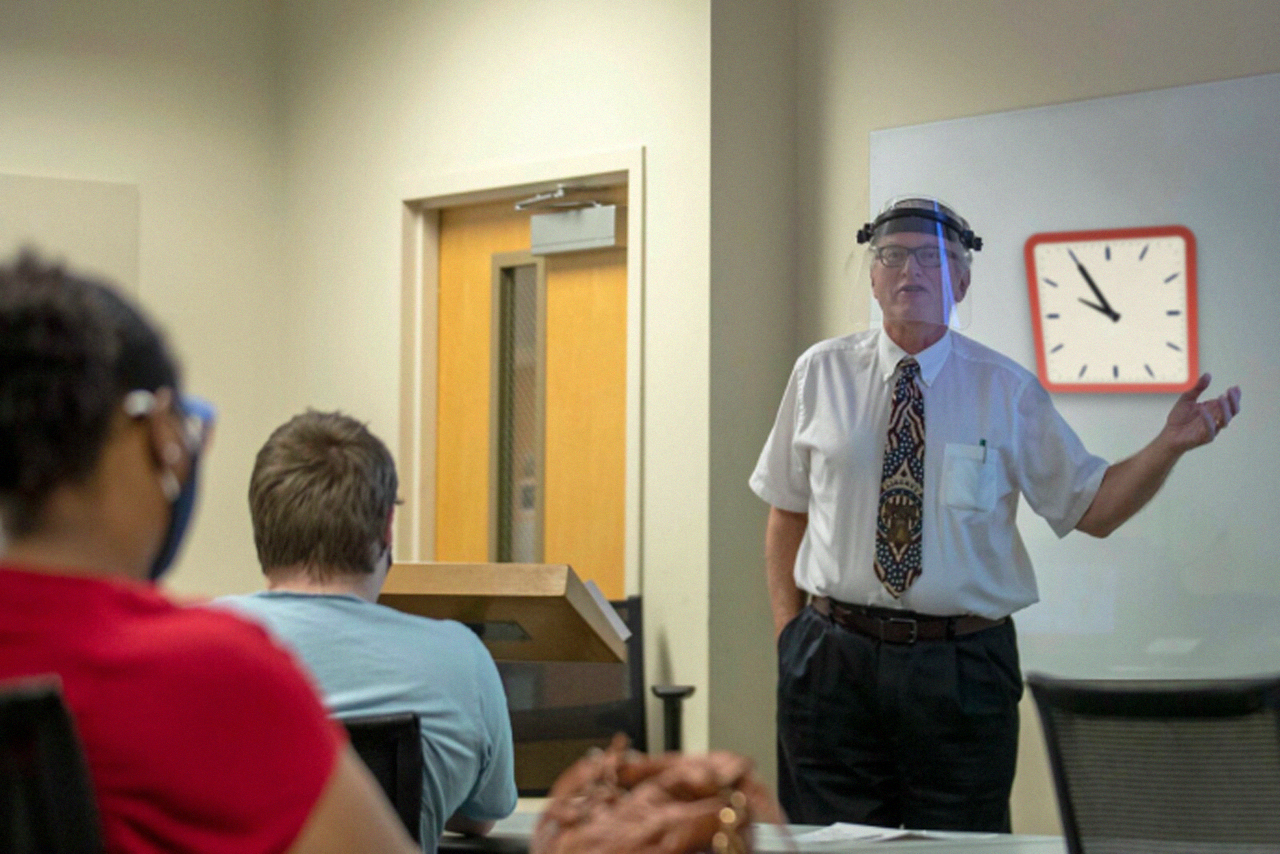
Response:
9.55
